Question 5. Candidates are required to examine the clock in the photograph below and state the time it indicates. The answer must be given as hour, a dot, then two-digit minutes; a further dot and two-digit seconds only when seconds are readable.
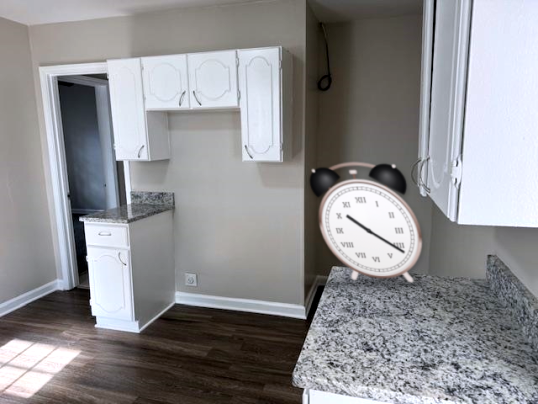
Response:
10.21
